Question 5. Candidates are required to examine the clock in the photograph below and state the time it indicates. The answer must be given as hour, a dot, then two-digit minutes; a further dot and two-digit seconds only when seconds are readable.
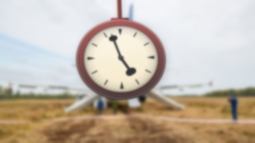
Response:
4.57
